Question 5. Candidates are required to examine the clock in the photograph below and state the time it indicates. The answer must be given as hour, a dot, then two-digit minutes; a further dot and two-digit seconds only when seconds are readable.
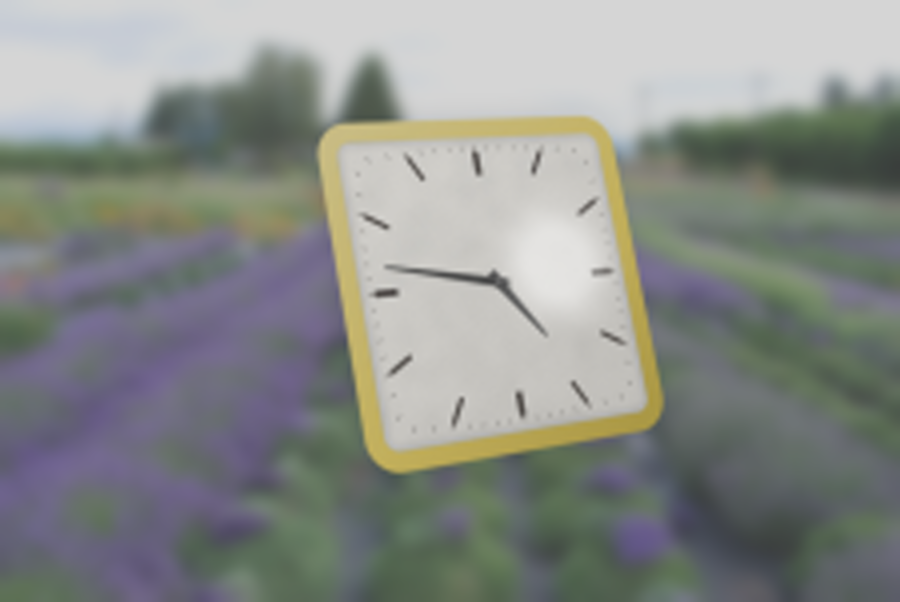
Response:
4.47
